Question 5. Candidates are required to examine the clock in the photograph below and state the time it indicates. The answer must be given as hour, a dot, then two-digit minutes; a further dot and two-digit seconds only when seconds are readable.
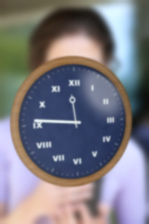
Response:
11.46
